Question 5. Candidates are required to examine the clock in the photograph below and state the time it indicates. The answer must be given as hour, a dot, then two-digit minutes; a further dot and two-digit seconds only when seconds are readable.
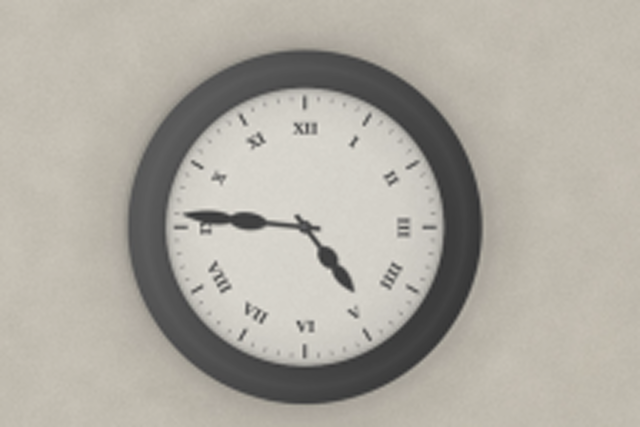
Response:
4.46
